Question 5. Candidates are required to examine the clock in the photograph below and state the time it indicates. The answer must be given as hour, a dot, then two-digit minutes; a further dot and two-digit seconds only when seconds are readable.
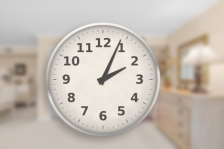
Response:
2.04
